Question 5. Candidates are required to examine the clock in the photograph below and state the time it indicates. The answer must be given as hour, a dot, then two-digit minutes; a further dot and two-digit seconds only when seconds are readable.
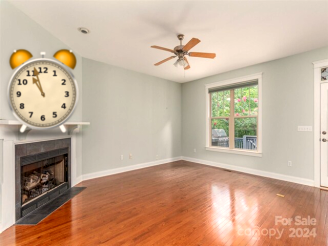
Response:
10.57
